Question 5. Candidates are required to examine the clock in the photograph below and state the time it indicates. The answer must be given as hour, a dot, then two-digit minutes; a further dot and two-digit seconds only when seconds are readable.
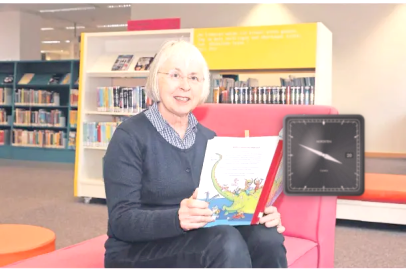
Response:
3.49
